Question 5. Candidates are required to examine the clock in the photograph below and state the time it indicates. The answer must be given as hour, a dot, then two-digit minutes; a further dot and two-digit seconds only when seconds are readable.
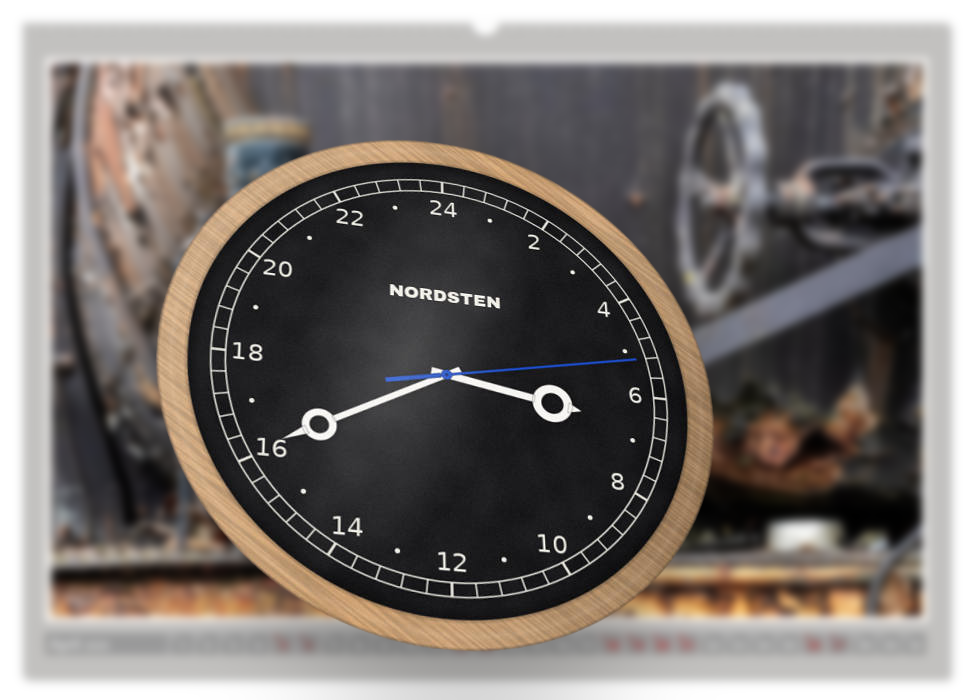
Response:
6.40.13
